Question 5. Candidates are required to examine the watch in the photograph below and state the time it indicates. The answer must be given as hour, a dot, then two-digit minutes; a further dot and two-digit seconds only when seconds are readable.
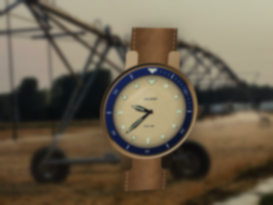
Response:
9.38
